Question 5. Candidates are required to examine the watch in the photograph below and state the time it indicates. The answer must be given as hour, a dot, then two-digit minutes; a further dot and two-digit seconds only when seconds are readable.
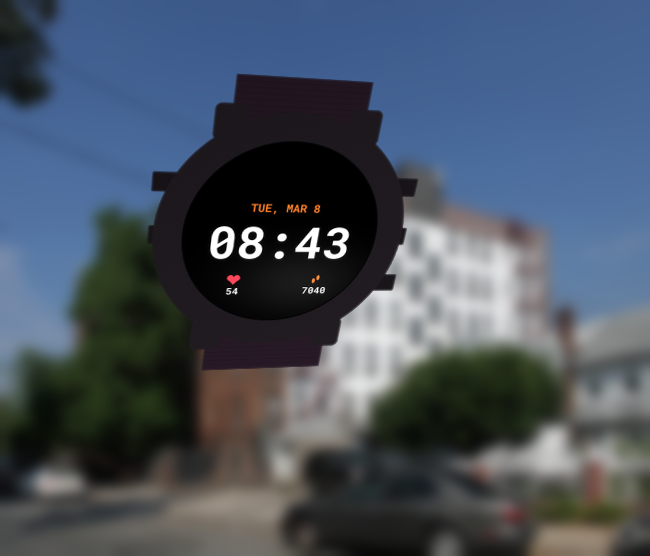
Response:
8.43
